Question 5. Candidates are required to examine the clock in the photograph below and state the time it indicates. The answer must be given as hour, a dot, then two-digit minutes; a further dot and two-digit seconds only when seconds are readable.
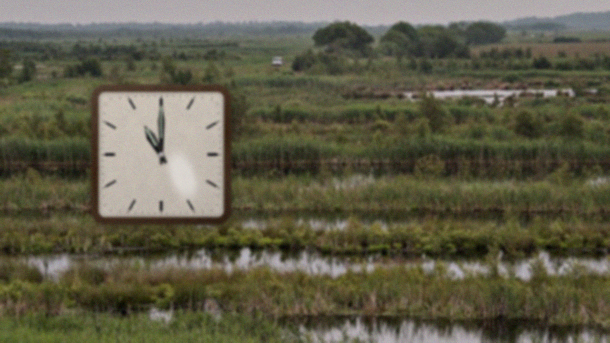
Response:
11.00
